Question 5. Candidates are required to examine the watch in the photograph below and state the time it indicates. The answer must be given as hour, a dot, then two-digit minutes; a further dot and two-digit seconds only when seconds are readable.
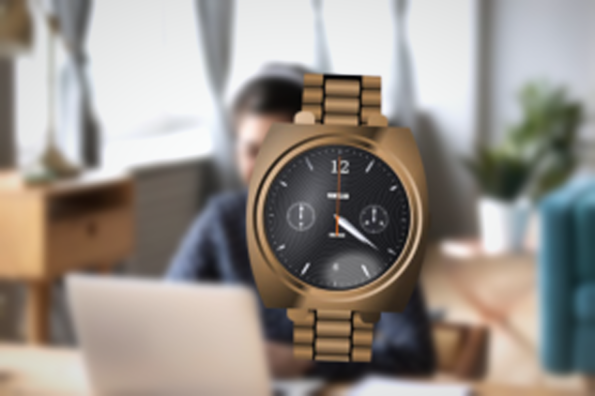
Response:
4.21
